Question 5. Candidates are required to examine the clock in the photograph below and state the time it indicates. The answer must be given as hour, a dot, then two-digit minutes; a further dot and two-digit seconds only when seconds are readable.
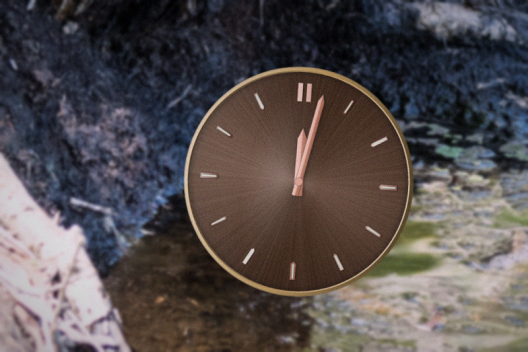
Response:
12.02
